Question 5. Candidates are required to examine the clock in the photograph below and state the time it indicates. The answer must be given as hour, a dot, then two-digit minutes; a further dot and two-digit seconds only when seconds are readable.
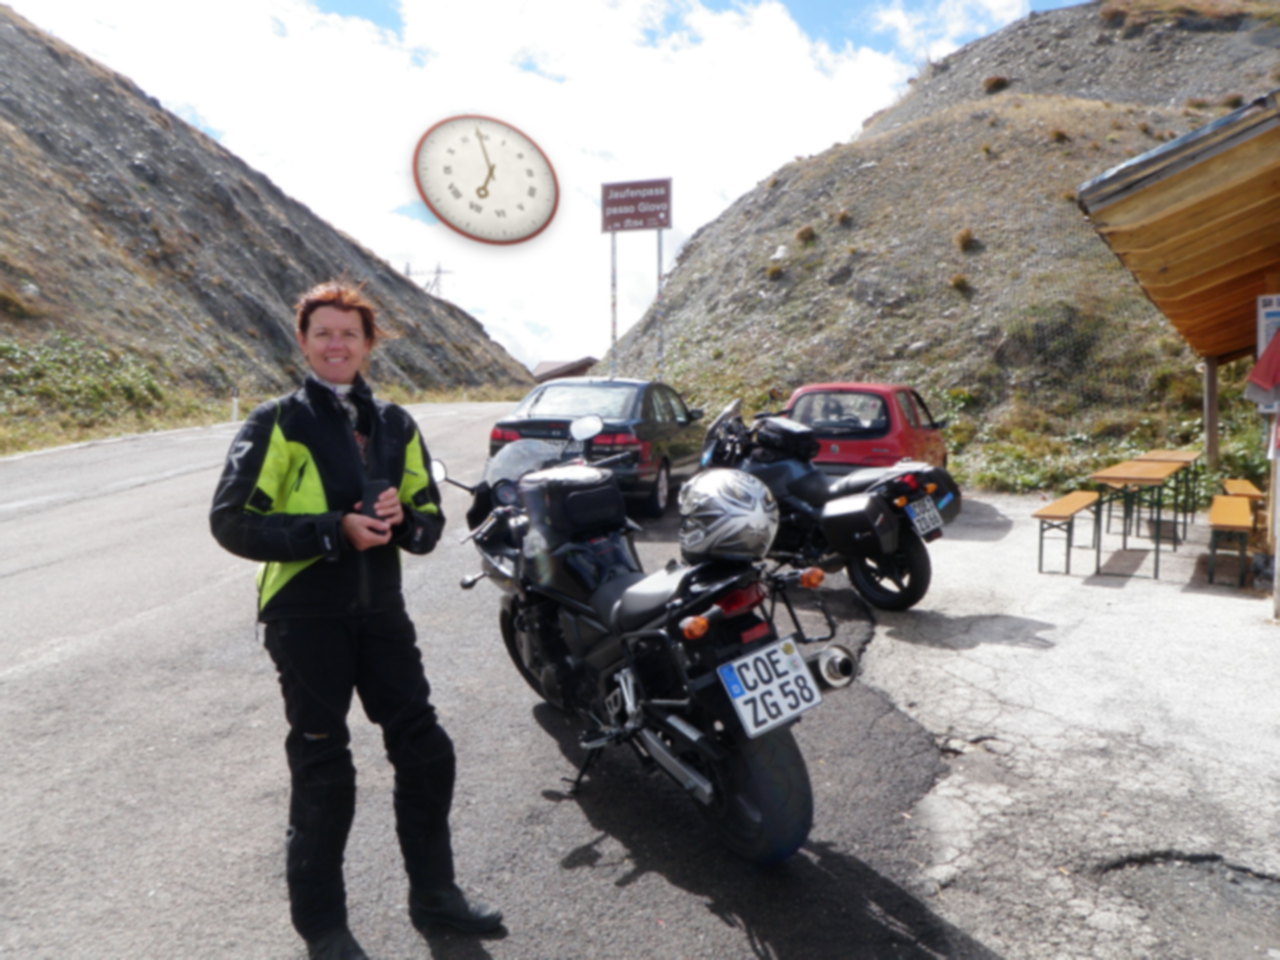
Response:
6.59
